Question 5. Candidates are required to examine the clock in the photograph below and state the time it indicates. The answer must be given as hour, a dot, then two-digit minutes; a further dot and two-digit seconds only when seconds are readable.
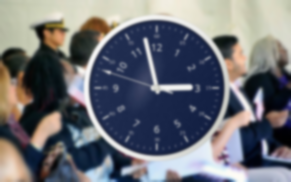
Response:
2.57.48
